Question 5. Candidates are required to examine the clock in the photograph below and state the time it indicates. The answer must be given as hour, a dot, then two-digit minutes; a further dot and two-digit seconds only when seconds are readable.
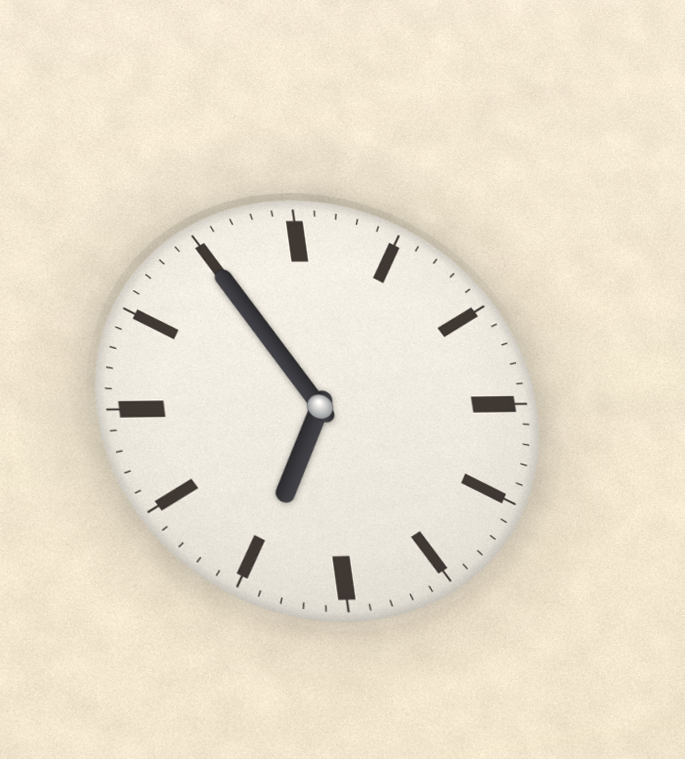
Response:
6.55
